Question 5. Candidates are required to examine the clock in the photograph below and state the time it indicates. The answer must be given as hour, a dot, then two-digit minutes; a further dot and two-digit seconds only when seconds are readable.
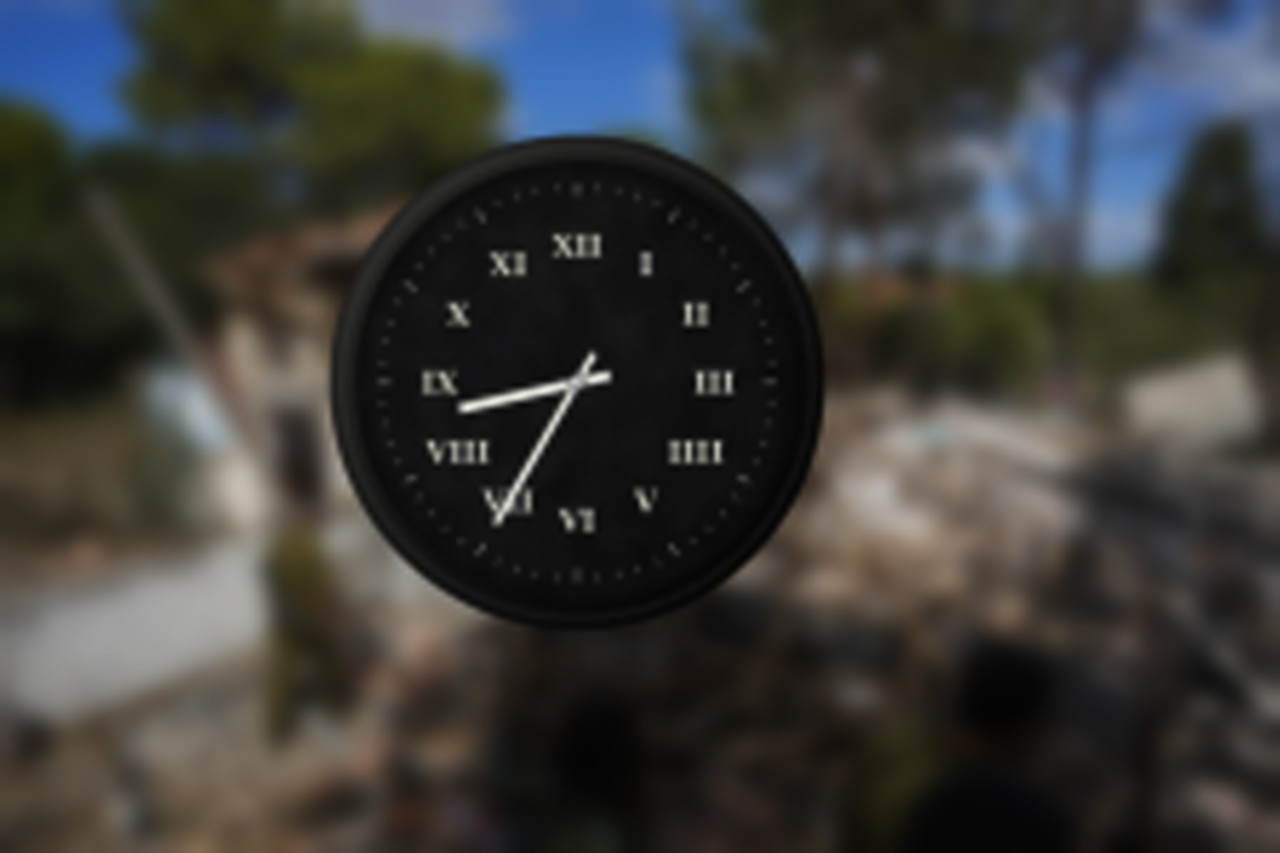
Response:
8.35
